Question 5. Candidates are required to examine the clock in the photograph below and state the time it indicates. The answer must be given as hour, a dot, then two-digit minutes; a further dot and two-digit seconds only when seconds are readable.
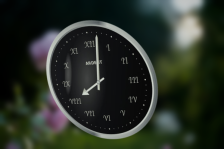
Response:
8.02
